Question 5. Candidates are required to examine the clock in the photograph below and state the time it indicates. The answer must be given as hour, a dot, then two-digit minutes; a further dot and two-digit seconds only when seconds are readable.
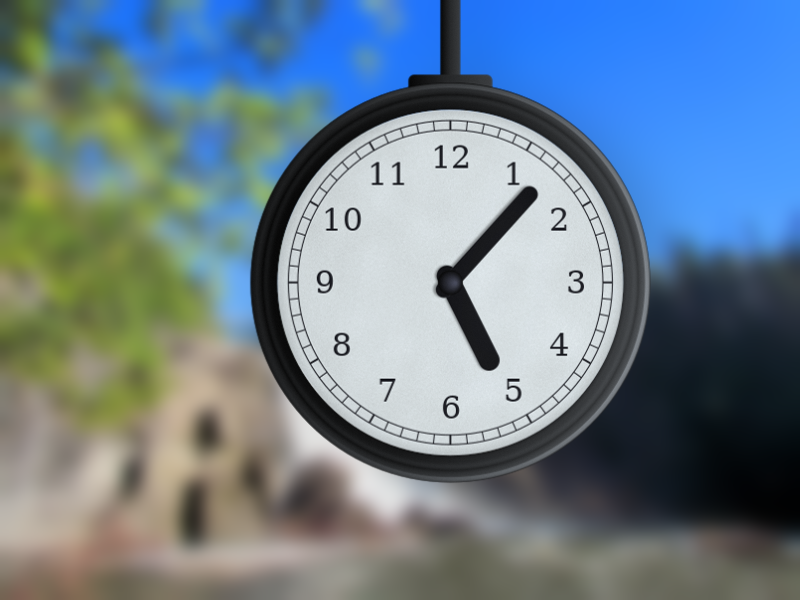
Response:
5.07
